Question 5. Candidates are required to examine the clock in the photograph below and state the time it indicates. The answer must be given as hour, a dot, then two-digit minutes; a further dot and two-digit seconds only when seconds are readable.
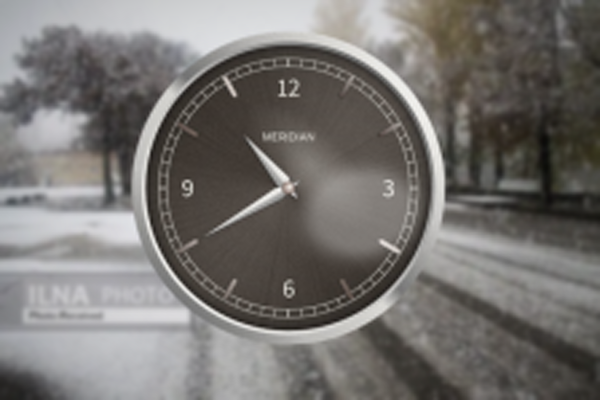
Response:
10.40
